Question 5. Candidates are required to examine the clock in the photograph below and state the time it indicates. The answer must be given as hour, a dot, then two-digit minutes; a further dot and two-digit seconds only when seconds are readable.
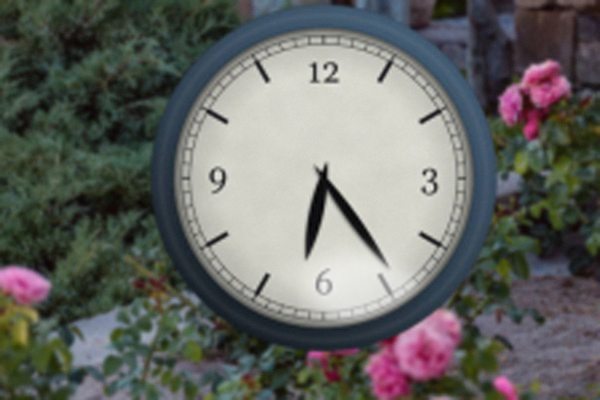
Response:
6.24
